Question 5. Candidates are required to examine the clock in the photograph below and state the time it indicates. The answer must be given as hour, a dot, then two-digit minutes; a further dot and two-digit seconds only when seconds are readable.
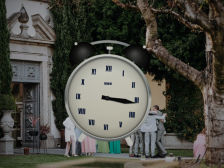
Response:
3.16
